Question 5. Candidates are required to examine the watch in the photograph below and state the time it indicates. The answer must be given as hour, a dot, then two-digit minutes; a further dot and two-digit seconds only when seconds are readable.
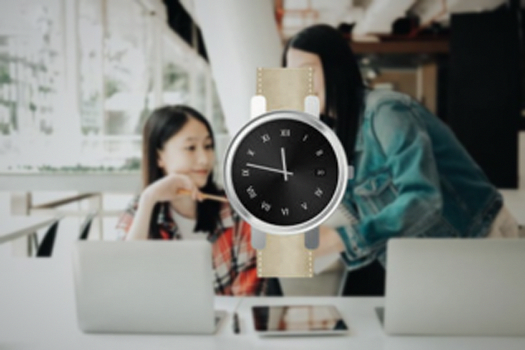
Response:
11.47
